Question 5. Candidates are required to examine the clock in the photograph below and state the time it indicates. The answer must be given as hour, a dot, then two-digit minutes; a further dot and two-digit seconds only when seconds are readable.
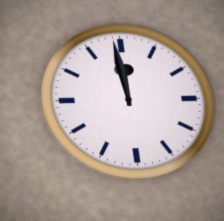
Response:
11.59
